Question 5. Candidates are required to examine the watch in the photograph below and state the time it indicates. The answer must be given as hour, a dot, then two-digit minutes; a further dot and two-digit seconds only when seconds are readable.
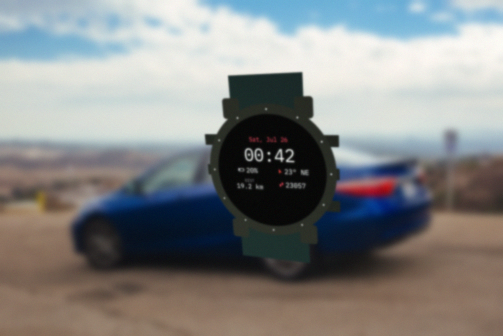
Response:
0.42
